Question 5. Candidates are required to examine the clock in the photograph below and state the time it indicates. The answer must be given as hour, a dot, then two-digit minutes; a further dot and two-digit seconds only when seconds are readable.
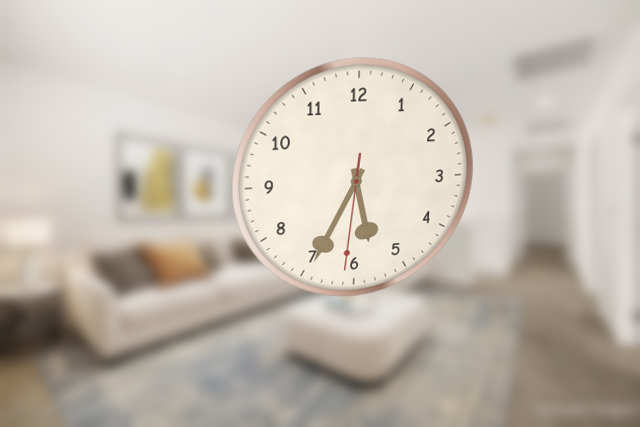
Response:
5.34.31
